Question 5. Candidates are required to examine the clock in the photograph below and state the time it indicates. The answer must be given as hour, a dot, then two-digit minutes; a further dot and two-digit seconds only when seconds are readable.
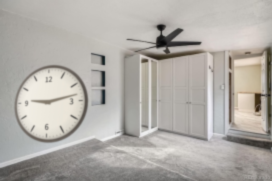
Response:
9.13
